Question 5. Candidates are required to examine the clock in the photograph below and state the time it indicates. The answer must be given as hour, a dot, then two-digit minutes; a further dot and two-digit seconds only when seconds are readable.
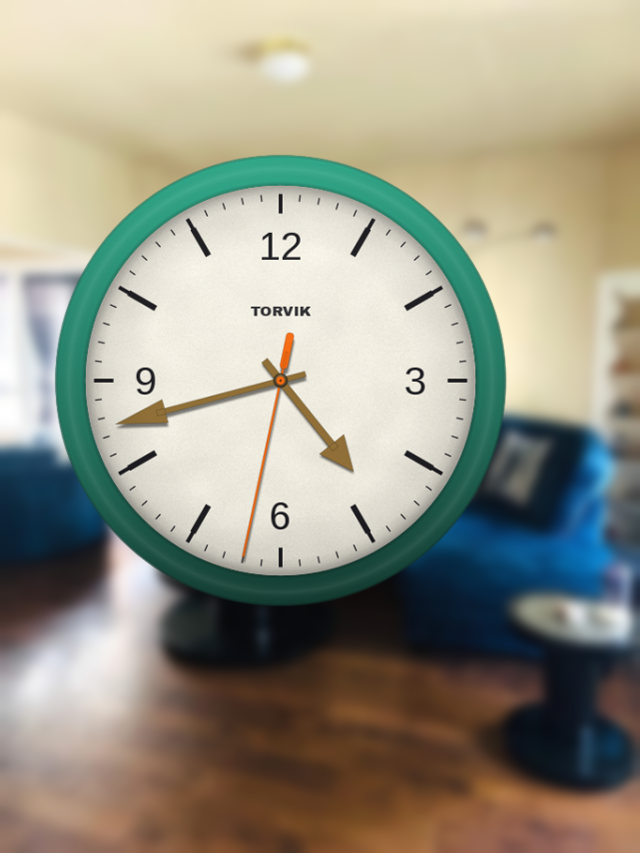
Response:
4.42.32
